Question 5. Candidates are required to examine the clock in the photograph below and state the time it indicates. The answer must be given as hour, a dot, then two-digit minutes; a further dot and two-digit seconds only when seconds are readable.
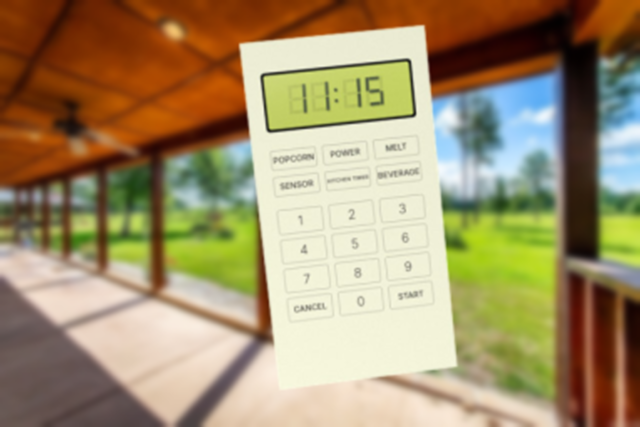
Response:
11.15
